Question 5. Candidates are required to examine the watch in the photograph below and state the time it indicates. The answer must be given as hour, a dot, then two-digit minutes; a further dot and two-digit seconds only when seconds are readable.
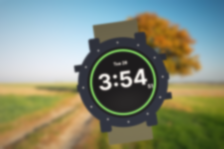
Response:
3.54
